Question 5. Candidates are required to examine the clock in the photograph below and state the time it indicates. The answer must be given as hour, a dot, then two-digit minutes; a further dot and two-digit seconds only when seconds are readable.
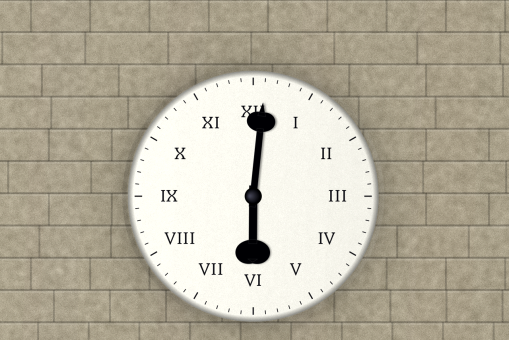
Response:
6.01
